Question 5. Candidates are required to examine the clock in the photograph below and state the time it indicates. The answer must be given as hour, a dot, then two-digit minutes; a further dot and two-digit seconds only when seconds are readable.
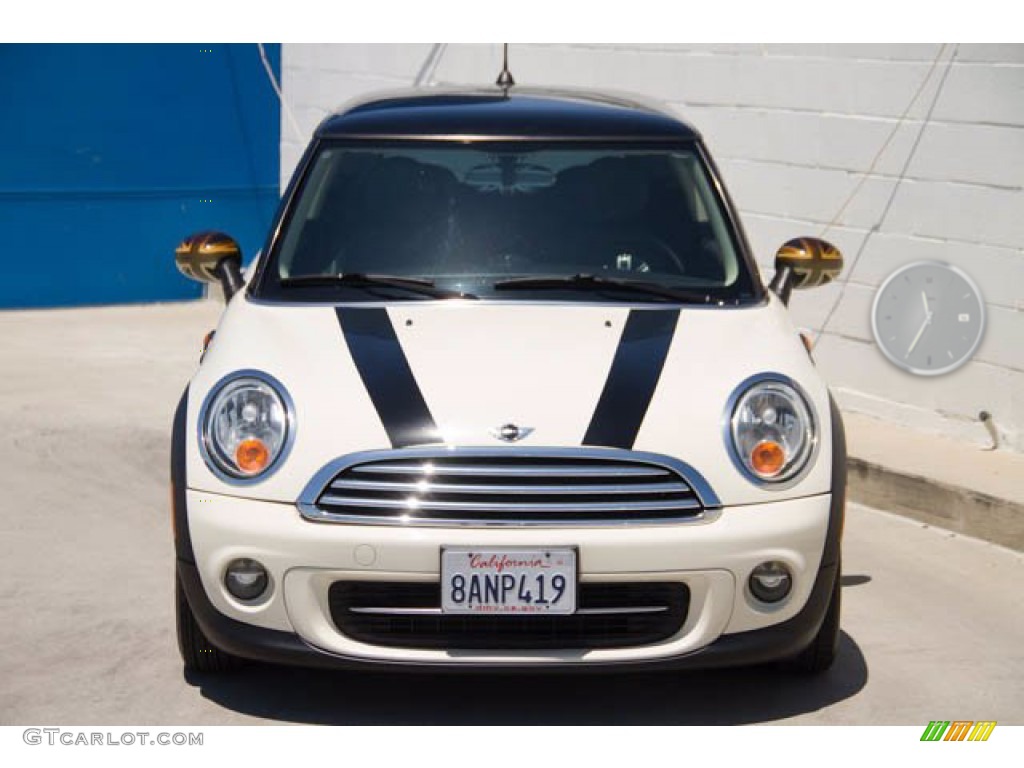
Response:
11.35
